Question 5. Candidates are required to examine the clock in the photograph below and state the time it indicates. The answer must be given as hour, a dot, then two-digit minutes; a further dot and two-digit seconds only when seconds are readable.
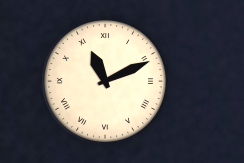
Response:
11.11
